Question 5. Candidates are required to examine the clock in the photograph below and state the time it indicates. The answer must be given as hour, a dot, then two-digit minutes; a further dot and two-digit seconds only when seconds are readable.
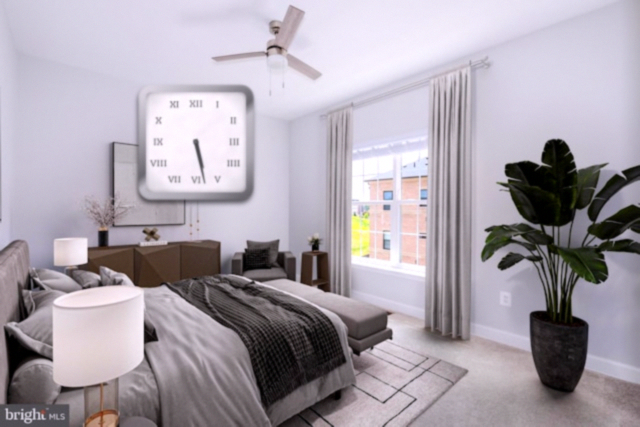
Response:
5.28
